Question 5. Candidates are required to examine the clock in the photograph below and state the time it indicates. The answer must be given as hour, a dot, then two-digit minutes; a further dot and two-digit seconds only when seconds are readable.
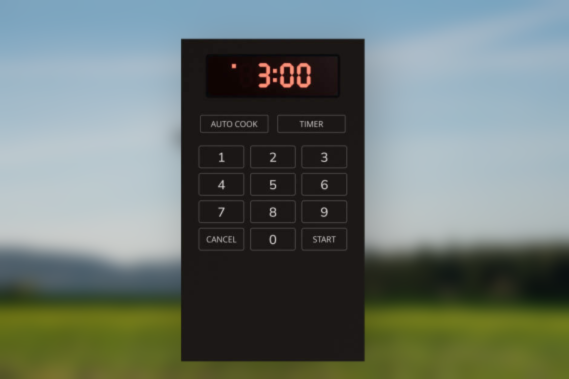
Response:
3.00
